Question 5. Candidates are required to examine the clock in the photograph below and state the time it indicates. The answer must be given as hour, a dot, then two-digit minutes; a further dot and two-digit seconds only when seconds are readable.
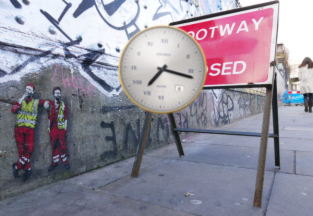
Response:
7.17
